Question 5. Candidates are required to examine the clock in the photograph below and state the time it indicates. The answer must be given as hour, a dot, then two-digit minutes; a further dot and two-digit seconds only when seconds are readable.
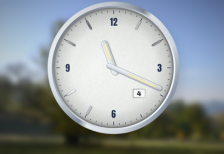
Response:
11.19
